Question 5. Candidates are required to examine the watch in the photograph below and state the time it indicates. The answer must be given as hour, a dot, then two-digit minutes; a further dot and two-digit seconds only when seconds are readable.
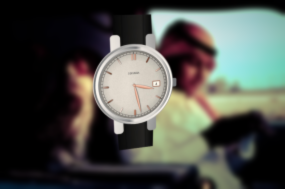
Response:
3.28
